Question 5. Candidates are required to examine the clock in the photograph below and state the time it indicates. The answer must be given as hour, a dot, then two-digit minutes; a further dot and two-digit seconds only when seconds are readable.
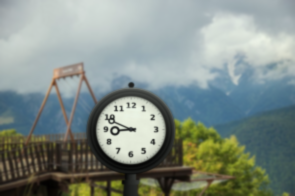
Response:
8.49
